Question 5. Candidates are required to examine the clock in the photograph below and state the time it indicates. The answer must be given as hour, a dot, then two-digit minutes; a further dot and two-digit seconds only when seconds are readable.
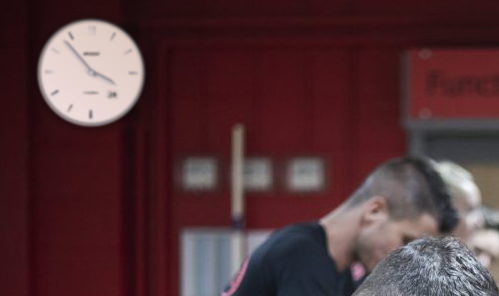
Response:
3.53
